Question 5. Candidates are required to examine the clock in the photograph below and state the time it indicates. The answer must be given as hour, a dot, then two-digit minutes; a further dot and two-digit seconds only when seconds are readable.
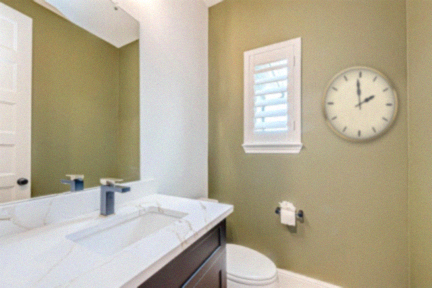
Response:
1.59
